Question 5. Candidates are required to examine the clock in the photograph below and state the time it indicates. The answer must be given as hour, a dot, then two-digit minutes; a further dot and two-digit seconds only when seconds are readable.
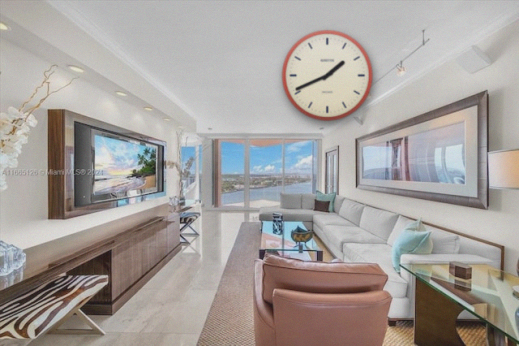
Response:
1.41
